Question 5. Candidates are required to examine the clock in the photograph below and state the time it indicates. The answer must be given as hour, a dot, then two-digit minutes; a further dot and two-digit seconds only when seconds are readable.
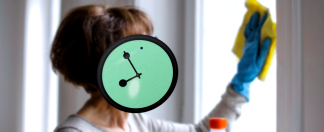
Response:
7.54
